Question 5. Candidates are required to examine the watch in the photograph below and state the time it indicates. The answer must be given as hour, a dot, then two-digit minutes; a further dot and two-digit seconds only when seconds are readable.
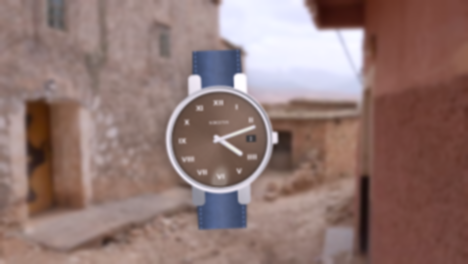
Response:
4.12
